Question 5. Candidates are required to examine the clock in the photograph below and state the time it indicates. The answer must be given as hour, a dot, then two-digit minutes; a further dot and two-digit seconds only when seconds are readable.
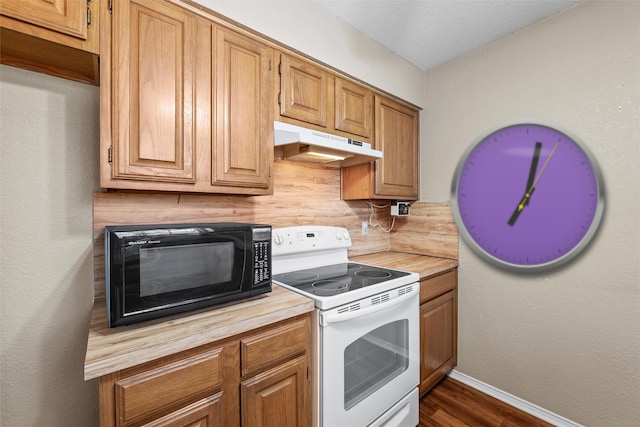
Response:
7.02.05
